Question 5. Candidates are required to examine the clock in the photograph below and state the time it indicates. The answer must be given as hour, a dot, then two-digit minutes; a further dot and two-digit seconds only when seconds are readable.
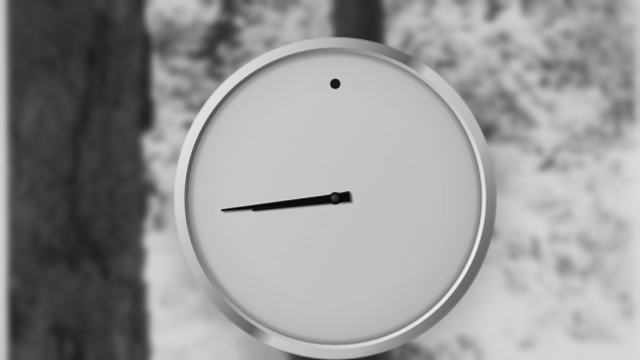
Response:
8.44
